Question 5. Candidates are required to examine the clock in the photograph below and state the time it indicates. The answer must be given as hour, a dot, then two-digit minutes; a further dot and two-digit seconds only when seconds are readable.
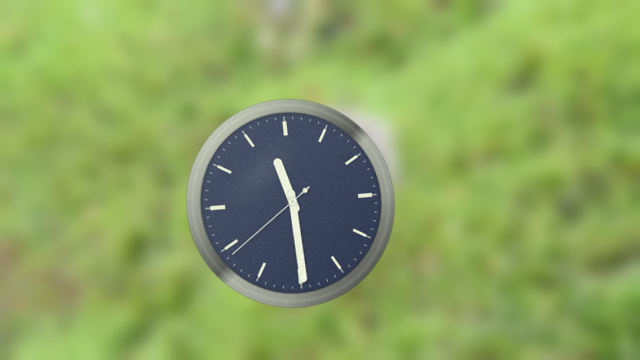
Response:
11.29.39
